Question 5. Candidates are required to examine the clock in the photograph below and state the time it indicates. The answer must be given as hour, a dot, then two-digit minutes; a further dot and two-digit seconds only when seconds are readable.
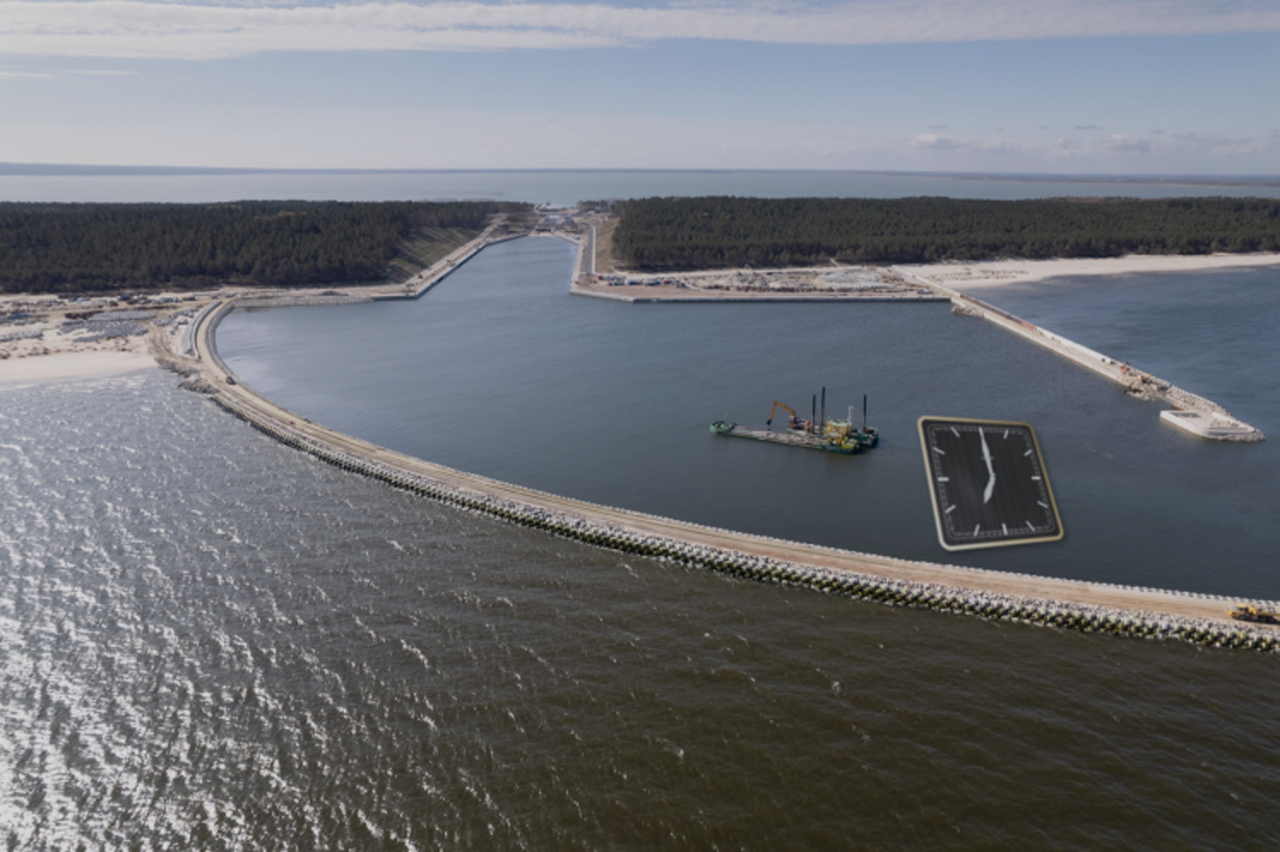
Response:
7.00
